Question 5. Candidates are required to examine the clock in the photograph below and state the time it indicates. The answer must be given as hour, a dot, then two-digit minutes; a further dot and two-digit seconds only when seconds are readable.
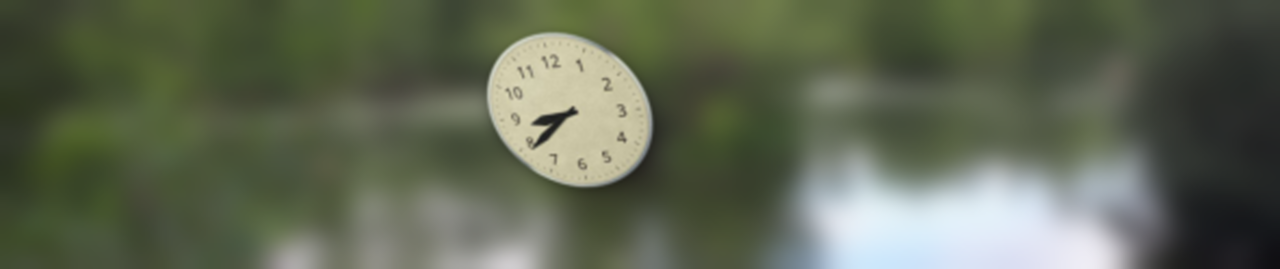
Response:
8.39
